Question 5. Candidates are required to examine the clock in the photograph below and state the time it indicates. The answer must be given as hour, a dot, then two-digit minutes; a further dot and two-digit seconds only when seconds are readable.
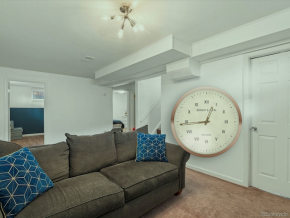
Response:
12.44
